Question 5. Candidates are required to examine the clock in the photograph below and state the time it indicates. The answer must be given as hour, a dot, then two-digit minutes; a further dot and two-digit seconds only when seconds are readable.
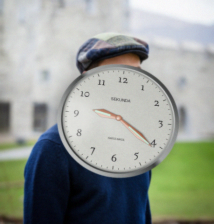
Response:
9.21
